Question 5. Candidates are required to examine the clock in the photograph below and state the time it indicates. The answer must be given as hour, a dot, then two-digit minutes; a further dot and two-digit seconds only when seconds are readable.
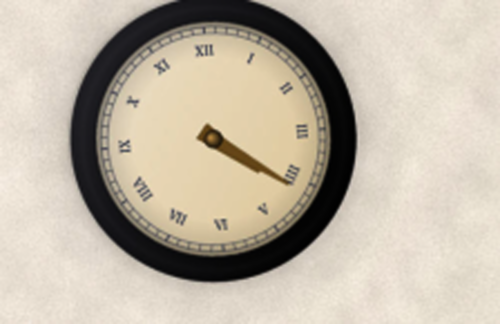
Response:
4.21
